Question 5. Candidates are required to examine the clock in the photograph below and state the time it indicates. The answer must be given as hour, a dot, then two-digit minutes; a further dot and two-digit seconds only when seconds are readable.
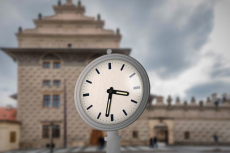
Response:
3.32
